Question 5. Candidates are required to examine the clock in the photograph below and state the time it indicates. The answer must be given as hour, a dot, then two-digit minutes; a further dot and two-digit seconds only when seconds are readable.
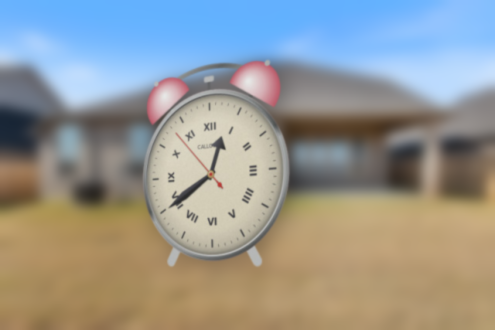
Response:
12.39.53
